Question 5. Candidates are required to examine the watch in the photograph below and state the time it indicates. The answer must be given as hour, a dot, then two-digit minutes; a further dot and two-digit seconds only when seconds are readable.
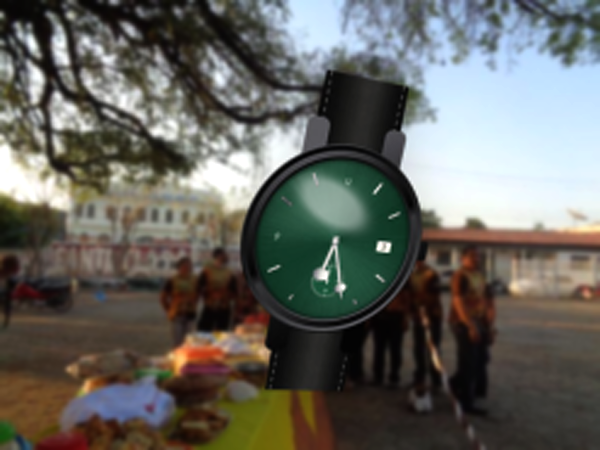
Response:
6.27
